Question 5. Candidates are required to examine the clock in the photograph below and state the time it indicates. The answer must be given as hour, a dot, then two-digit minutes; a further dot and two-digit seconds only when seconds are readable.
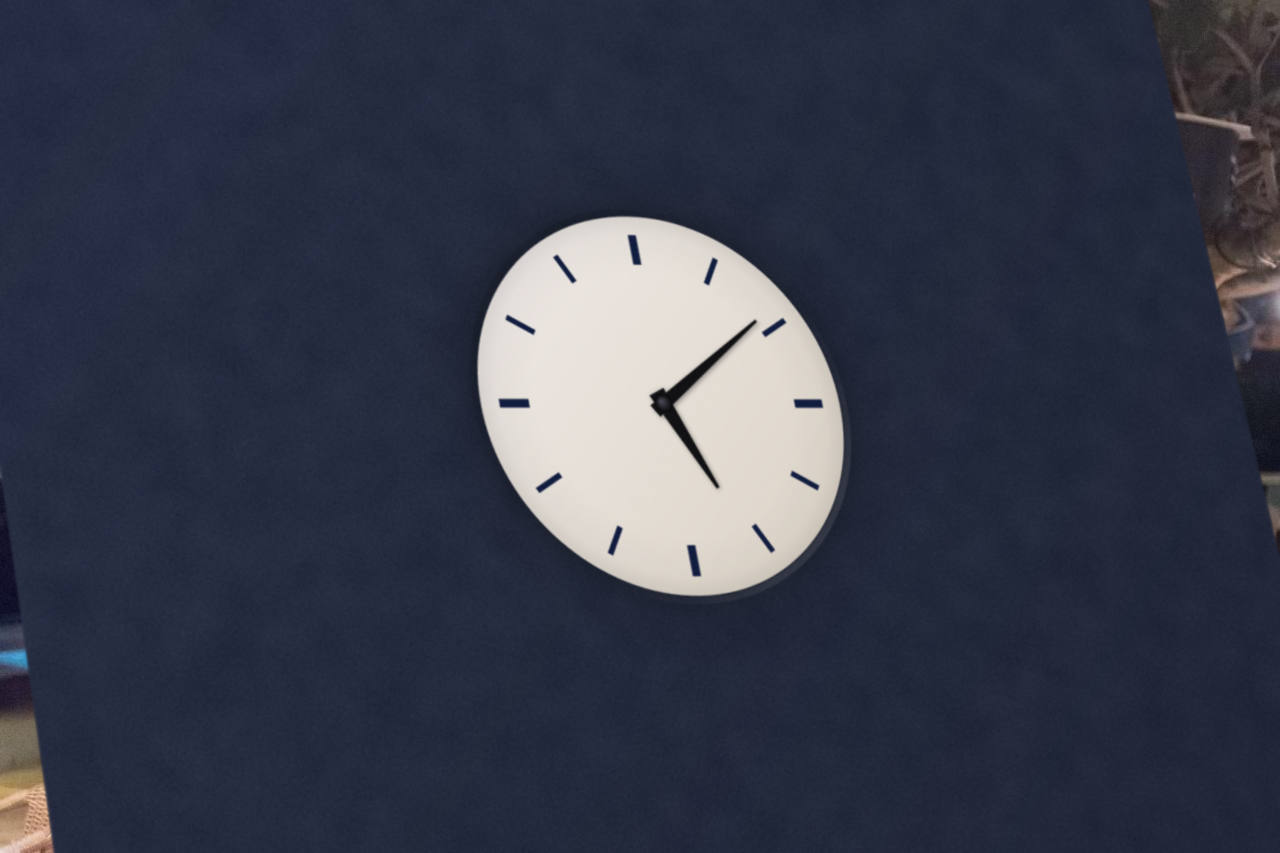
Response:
5.09
